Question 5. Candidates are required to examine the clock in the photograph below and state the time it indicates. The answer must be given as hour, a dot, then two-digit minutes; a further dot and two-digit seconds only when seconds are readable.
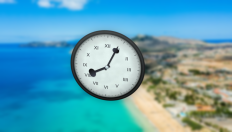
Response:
8.04
